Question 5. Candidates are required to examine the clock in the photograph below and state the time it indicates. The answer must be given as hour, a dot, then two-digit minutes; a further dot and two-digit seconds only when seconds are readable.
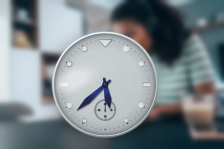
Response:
5.38
